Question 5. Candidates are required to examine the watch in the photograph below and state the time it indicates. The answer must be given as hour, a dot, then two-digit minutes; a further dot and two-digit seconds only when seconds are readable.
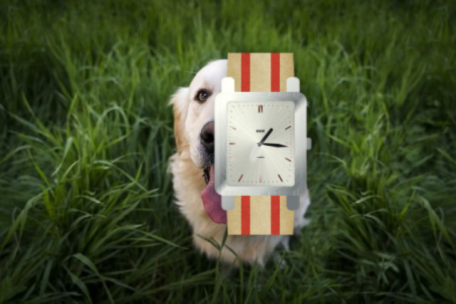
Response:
1.16
